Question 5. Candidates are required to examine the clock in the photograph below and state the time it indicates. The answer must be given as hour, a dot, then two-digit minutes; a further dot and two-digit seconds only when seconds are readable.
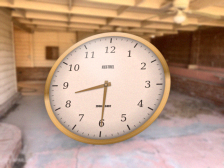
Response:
8.30
